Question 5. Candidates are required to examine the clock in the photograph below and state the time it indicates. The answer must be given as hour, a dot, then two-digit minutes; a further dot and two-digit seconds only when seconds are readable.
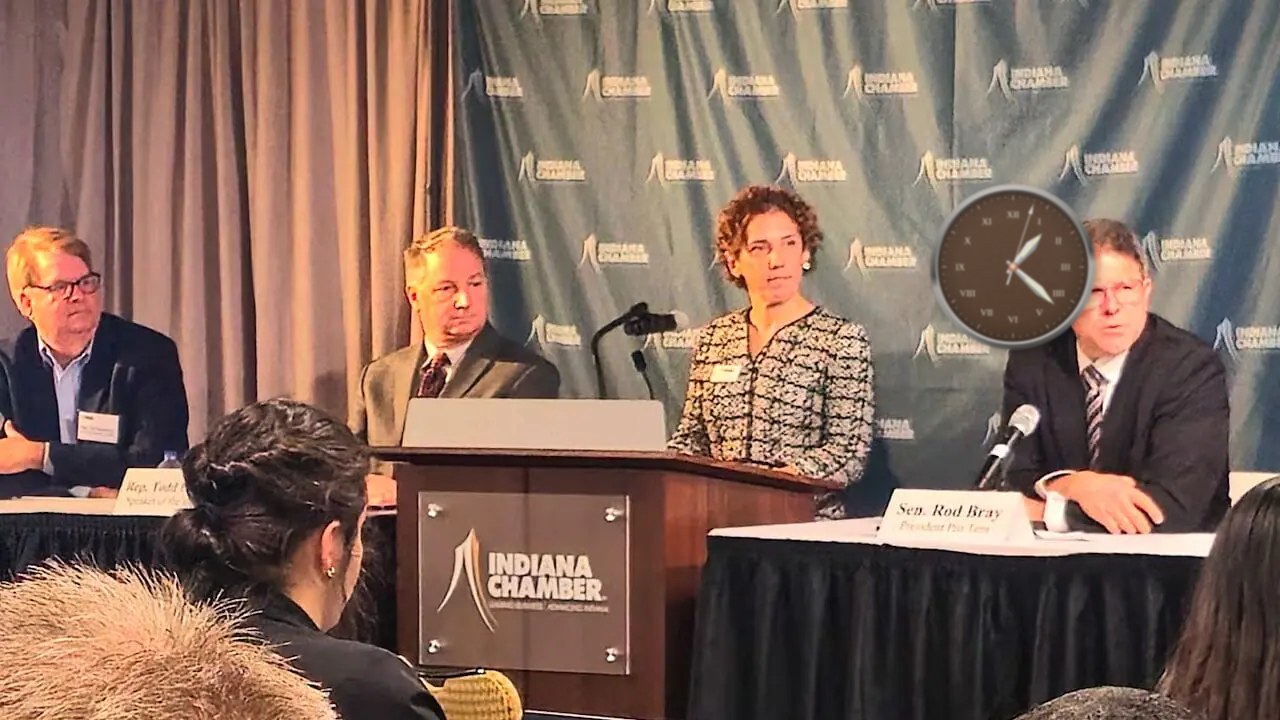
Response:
1.22.03
